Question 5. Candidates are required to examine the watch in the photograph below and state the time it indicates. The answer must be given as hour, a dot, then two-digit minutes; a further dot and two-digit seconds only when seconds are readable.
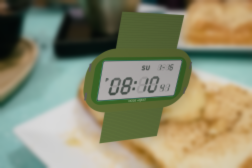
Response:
8.10
